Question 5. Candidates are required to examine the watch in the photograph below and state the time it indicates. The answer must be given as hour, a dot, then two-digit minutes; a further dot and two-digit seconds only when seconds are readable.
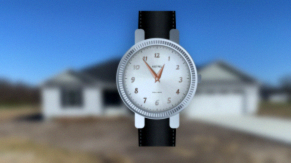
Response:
12.54
